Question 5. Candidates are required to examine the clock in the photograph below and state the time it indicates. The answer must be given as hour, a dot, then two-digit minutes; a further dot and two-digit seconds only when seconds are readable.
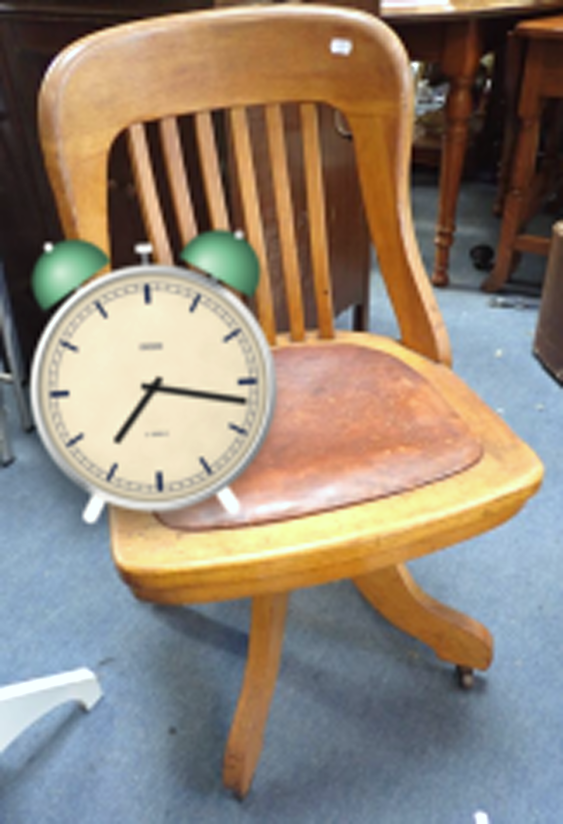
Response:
7.17
